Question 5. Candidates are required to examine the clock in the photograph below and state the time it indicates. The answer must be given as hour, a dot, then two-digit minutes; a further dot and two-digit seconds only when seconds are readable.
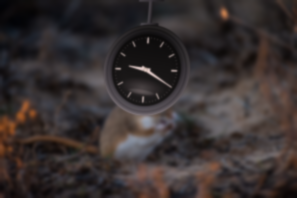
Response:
9.20
